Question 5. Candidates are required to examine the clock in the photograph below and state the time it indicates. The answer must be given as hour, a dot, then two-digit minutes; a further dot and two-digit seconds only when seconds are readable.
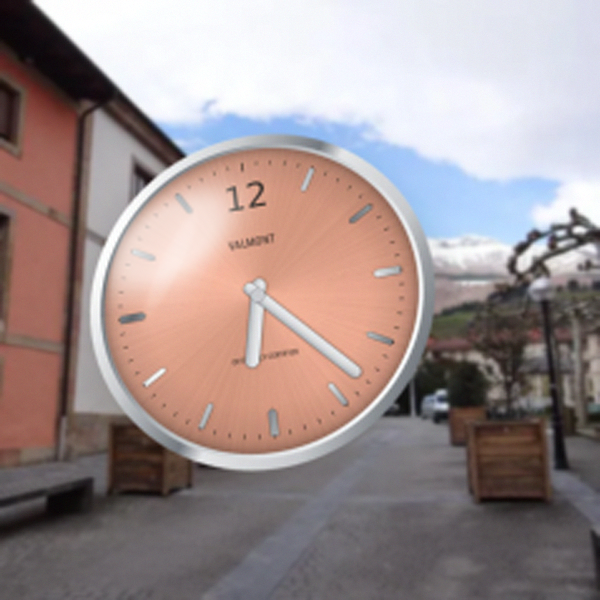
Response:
6.23
